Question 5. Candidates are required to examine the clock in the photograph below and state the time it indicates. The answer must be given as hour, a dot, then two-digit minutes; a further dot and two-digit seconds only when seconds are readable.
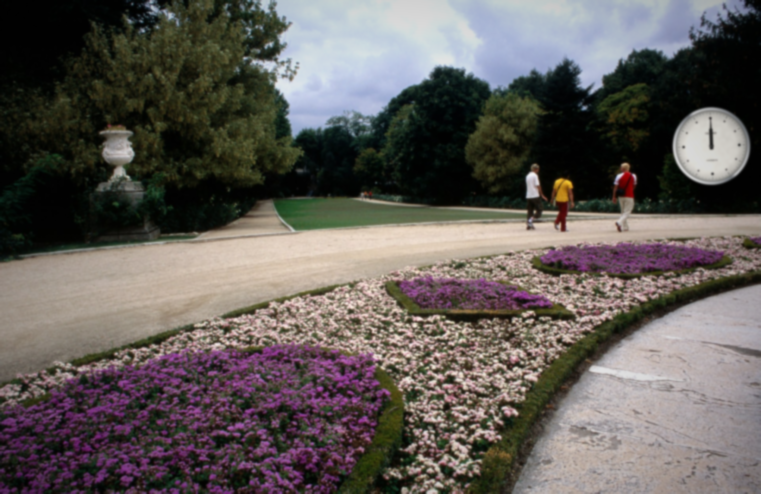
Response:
12.00
